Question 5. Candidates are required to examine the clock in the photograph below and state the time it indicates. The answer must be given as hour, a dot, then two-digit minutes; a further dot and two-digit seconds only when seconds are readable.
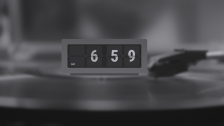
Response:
6.59
